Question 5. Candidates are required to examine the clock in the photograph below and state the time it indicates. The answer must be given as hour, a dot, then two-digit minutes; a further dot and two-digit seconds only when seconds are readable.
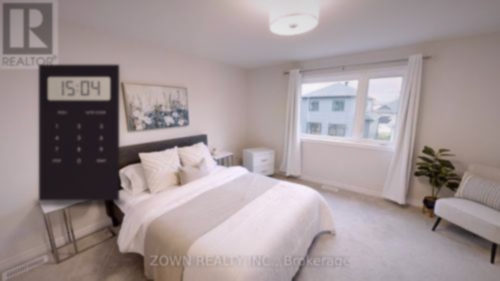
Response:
15.04
